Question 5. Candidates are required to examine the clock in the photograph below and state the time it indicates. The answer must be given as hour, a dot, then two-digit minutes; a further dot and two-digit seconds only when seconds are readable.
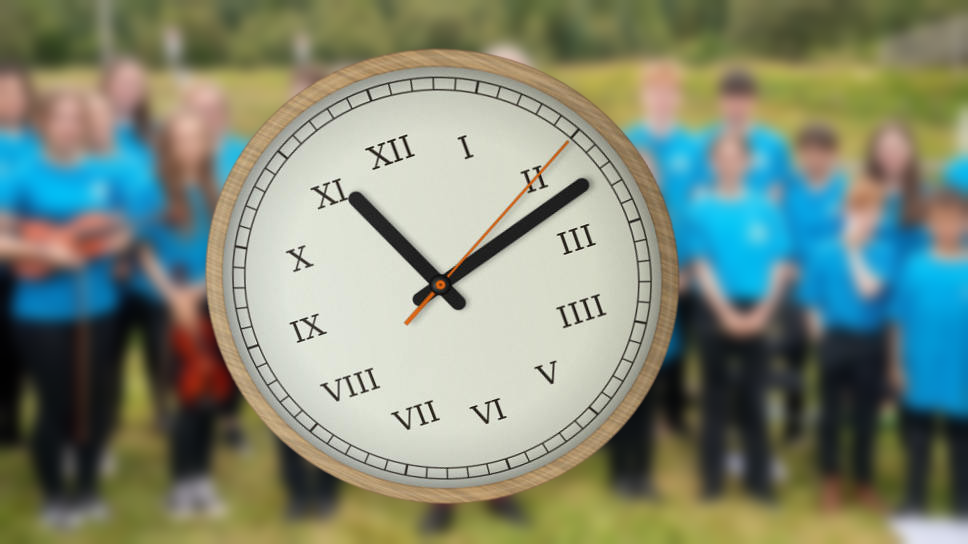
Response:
11.12.10
